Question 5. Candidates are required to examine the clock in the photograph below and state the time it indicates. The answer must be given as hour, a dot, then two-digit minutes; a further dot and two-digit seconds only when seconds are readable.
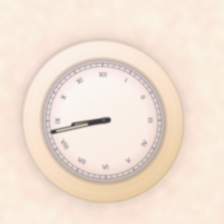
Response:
8.43
